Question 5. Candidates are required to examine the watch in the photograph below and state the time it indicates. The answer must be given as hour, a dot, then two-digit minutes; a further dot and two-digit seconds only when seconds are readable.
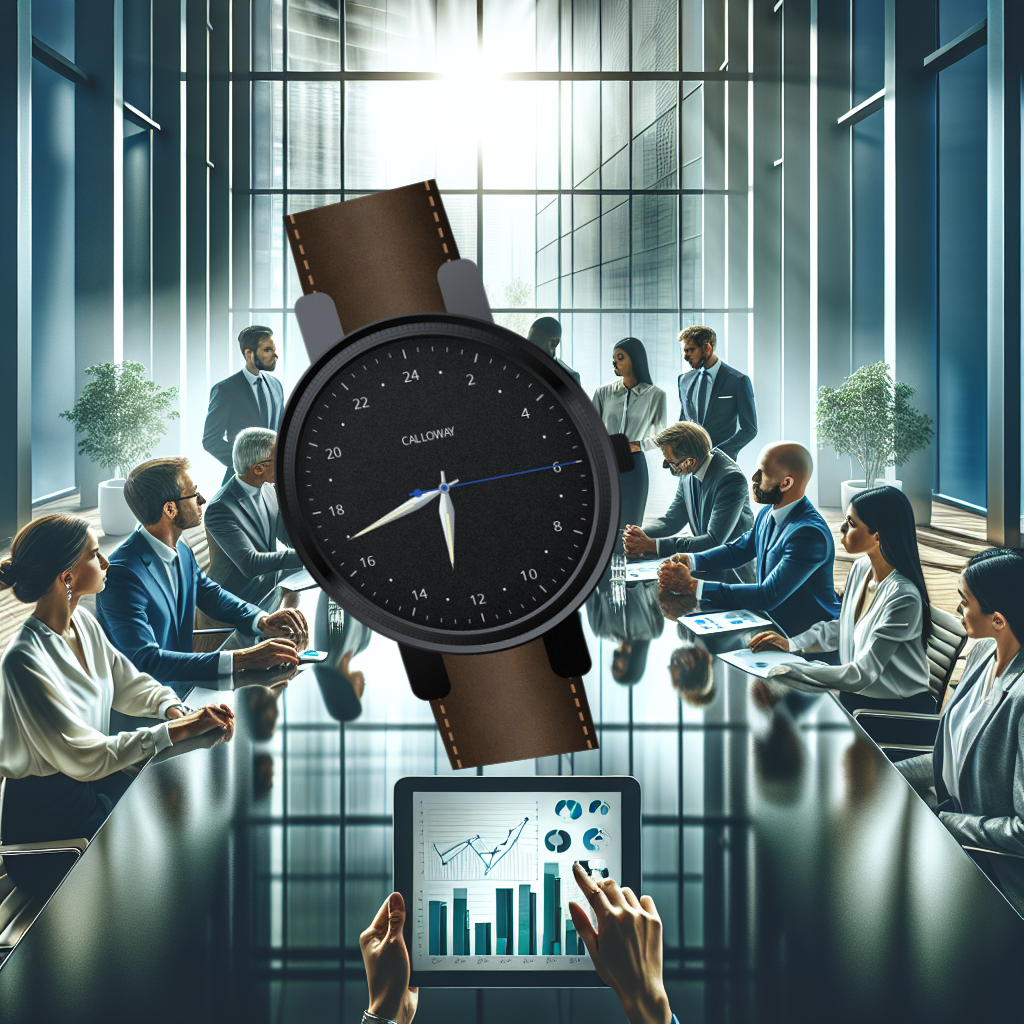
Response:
12.42.15
